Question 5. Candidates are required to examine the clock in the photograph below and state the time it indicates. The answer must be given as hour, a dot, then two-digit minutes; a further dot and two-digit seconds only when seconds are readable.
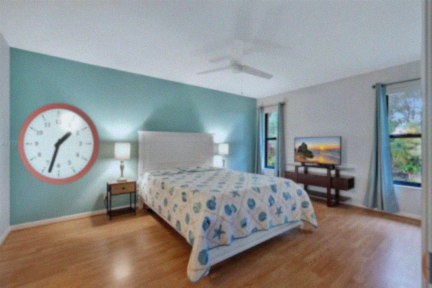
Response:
1.33
